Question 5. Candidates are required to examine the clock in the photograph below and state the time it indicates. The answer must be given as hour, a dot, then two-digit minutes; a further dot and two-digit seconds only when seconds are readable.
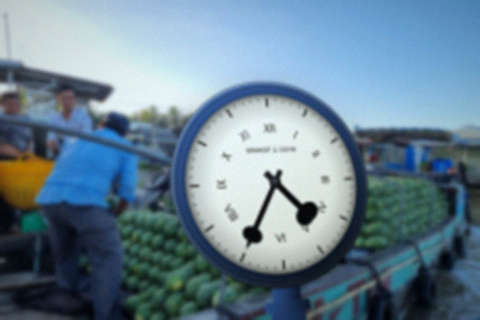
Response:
4.35
